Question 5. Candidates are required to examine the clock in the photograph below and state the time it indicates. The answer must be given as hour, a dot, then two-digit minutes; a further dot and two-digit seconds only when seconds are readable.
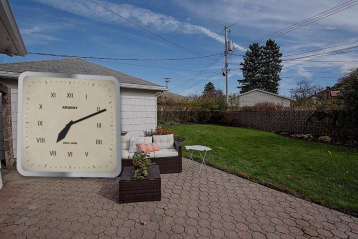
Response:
7.11
